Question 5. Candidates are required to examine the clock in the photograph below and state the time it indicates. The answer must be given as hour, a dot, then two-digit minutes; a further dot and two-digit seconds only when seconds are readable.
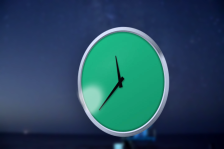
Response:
11.37
